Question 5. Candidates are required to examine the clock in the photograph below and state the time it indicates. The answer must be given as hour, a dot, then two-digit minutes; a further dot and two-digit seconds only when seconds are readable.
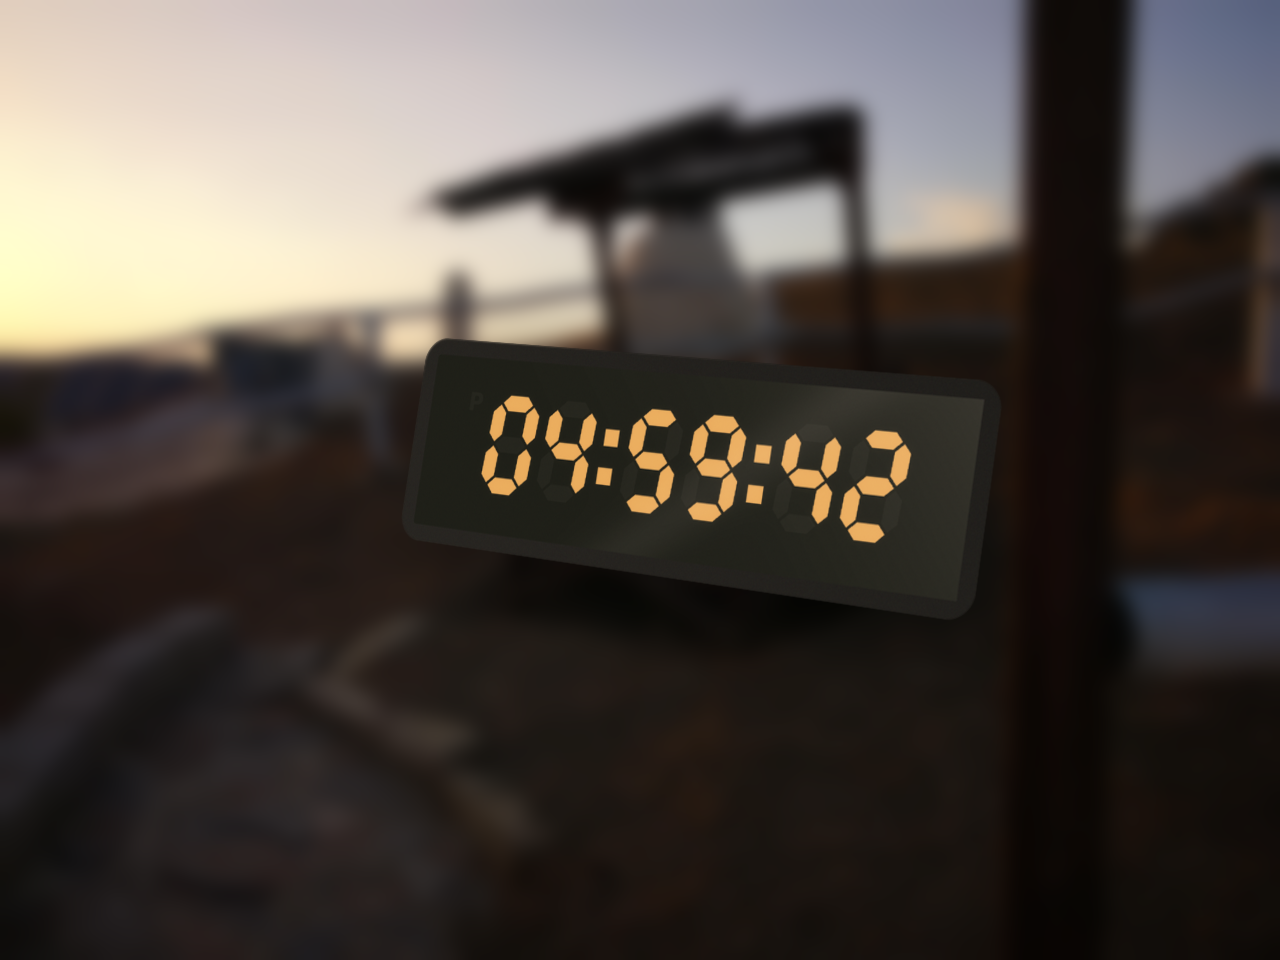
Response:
4.59.42
